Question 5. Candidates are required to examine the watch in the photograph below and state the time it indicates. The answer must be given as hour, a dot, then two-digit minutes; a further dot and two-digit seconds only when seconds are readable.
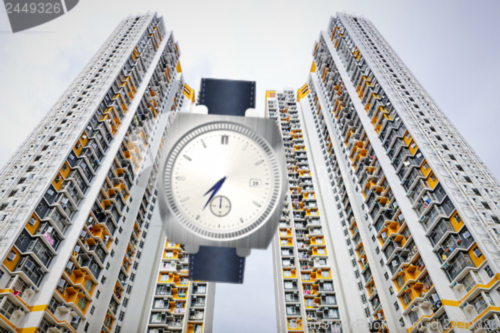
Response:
7.35
